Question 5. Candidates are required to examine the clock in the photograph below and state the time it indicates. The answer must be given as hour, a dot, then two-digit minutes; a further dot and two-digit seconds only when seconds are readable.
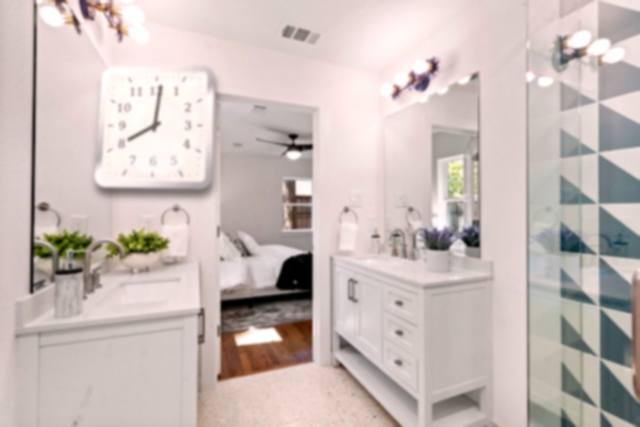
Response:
8.01
